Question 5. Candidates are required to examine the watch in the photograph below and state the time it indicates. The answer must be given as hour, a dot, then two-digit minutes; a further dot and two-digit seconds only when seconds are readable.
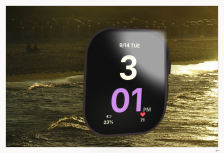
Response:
3.01
